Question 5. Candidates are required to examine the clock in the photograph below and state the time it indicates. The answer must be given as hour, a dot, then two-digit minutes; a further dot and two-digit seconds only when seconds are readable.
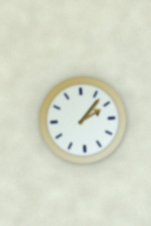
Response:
2.07
